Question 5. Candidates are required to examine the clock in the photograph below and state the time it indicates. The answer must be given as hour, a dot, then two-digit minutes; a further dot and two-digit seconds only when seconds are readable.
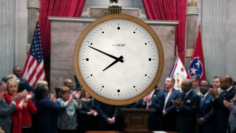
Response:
7.49
